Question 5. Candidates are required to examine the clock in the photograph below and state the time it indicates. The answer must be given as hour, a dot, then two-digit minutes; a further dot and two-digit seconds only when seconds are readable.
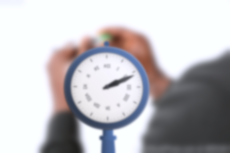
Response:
2.11
